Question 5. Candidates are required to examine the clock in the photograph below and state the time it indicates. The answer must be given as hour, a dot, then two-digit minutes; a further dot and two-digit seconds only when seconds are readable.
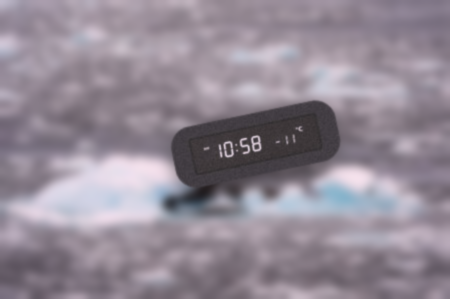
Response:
10.58
